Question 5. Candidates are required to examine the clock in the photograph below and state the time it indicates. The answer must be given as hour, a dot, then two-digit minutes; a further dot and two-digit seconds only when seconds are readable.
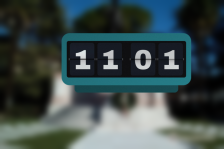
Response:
11.01
